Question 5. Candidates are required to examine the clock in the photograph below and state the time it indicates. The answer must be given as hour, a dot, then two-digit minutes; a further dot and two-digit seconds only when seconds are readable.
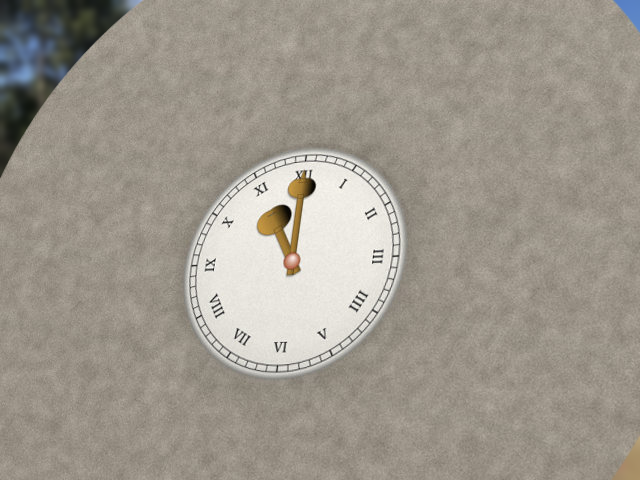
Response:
11.00
